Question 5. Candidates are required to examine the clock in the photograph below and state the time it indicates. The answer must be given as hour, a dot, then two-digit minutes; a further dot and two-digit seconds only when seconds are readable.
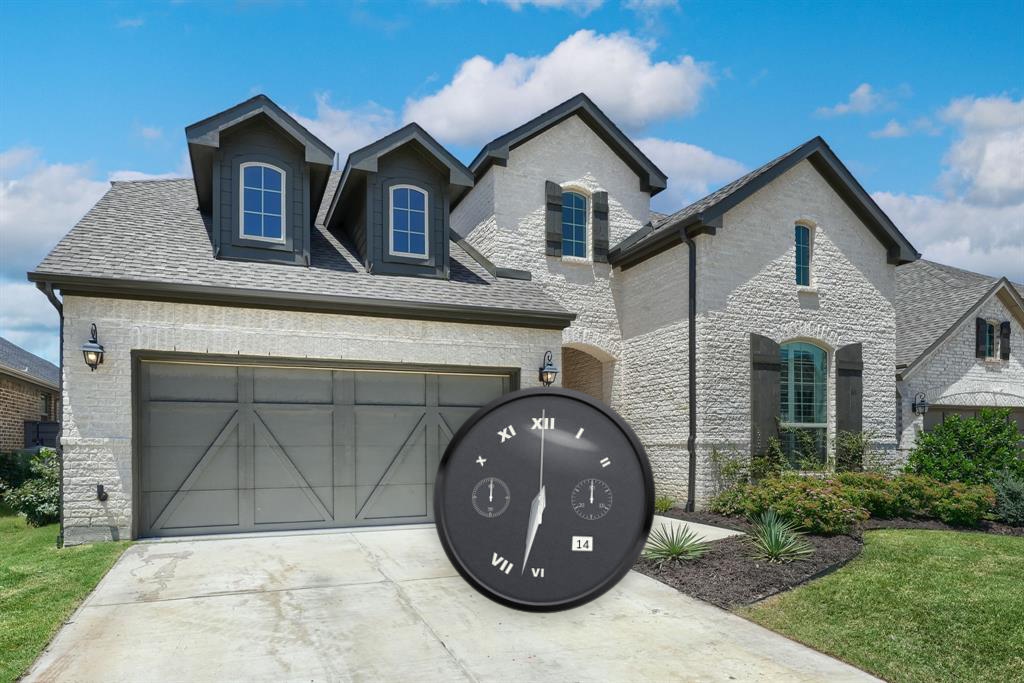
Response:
6.32
